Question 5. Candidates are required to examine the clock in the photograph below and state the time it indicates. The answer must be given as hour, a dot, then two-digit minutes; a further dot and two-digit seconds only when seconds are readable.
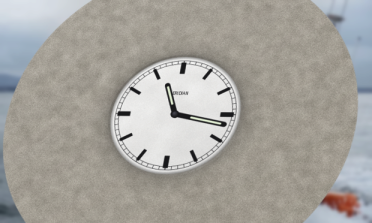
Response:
11.17
